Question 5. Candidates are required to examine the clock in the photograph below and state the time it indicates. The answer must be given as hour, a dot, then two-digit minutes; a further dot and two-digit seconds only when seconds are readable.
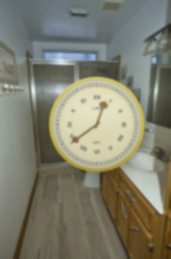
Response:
12.39
